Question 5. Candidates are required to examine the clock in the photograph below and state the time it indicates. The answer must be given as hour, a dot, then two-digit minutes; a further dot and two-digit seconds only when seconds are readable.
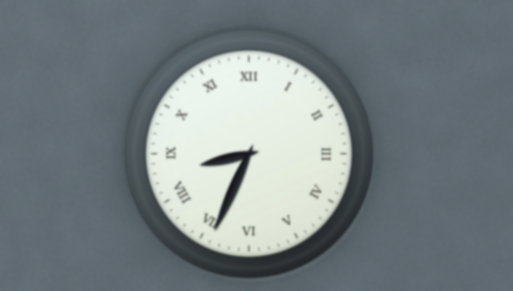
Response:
8.34
